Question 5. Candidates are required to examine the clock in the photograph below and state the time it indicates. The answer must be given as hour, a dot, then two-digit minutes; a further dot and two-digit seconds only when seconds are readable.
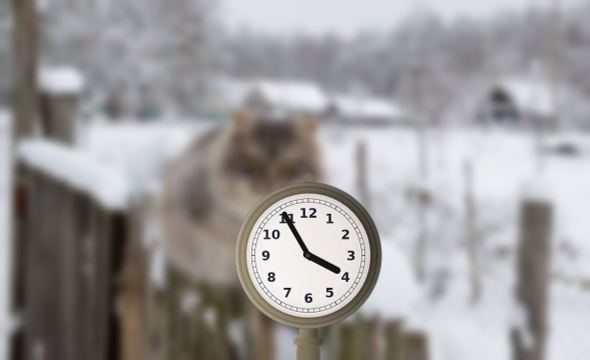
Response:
3.55
